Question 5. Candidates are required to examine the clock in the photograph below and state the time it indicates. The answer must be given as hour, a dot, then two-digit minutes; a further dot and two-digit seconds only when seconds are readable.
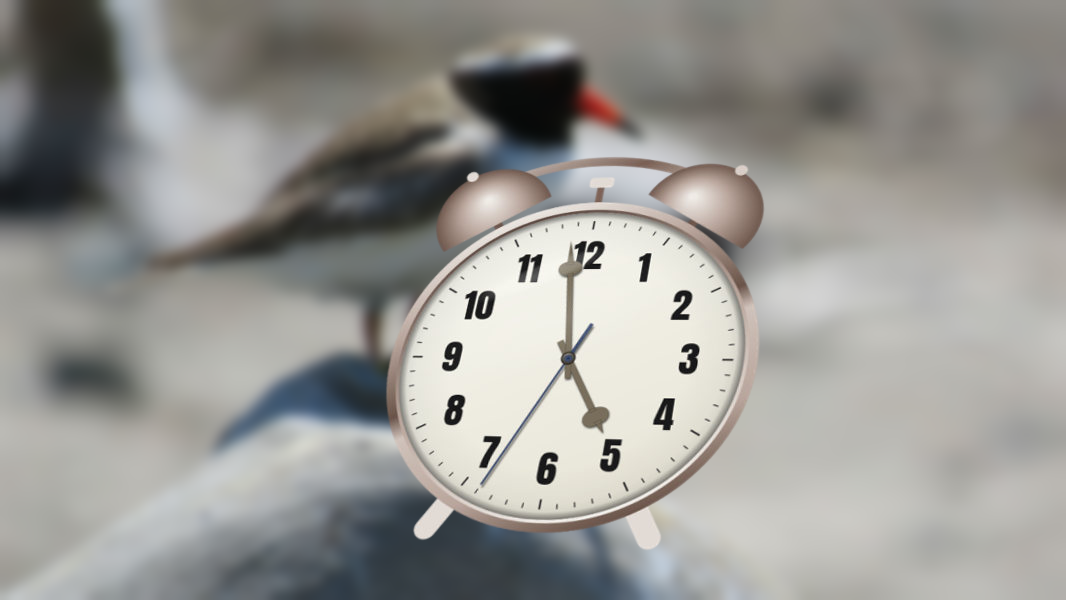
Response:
4.58.34
